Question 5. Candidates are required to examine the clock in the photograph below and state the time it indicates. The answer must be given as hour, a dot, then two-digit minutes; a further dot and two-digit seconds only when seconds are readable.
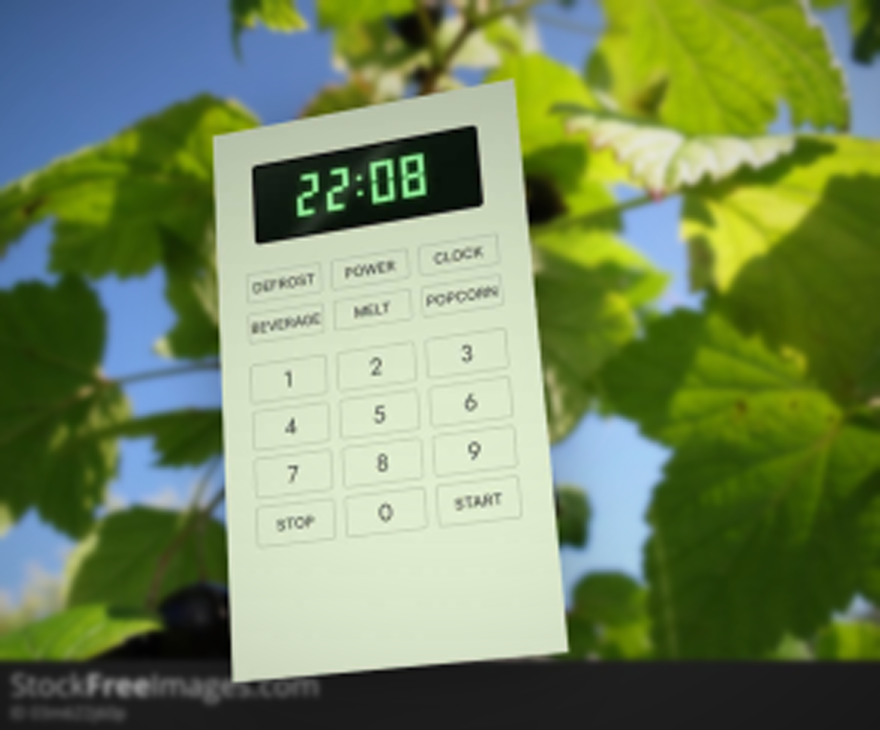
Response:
22.08
